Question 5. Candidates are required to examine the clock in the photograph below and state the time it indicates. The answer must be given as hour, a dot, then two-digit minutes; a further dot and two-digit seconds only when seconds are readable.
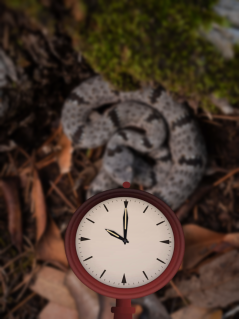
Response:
10.00
